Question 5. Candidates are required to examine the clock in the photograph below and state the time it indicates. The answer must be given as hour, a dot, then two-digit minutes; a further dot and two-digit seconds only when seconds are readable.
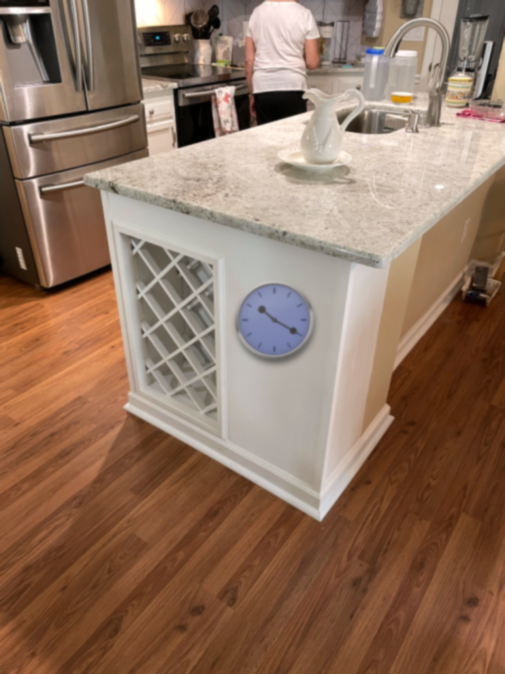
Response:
10.20
